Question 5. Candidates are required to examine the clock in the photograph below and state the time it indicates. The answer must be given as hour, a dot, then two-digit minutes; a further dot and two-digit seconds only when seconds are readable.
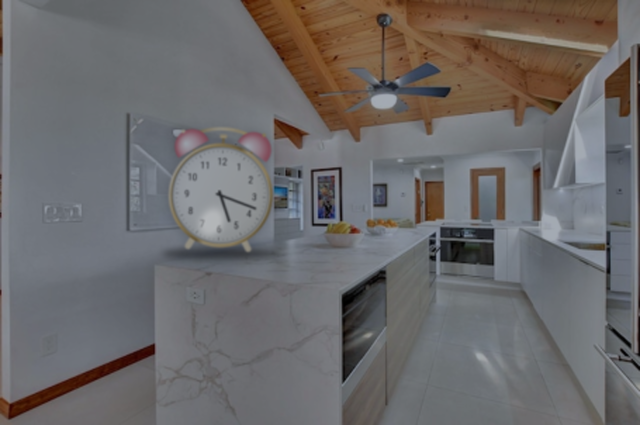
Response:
5.18
